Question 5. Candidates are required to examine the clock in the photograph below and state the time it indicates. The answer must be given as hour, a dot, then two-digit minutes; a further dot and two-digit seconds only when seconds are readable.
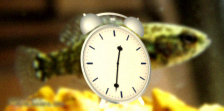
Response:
12.32
